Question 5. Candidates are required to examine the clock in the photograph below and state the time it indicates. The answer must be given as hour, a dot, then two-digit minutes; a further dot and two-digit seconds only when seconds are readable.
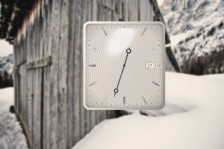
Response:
12.33
